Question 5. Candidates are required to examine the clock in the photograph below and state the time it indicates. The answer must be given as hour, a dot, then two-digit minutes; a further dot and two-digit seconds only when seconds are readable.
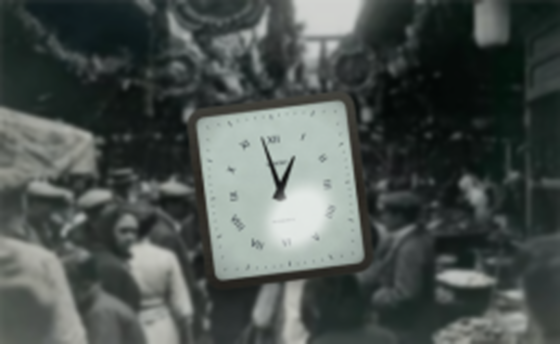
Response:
12.58
